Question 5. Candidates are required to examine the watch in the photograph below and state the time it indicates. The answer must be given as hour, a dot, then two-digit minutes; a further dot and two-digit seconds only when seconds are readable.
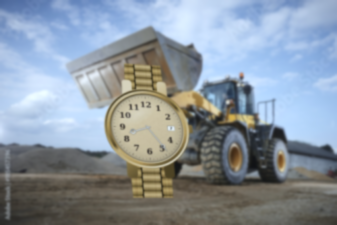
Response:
8.24
